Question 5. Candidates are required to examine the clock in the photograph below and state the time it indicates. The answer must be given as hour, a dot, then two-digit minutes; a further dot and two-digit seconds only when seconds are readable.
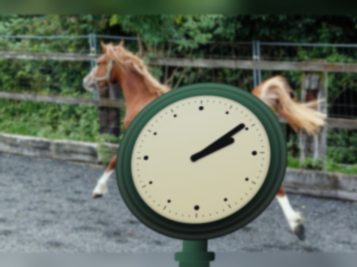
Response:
2.09
